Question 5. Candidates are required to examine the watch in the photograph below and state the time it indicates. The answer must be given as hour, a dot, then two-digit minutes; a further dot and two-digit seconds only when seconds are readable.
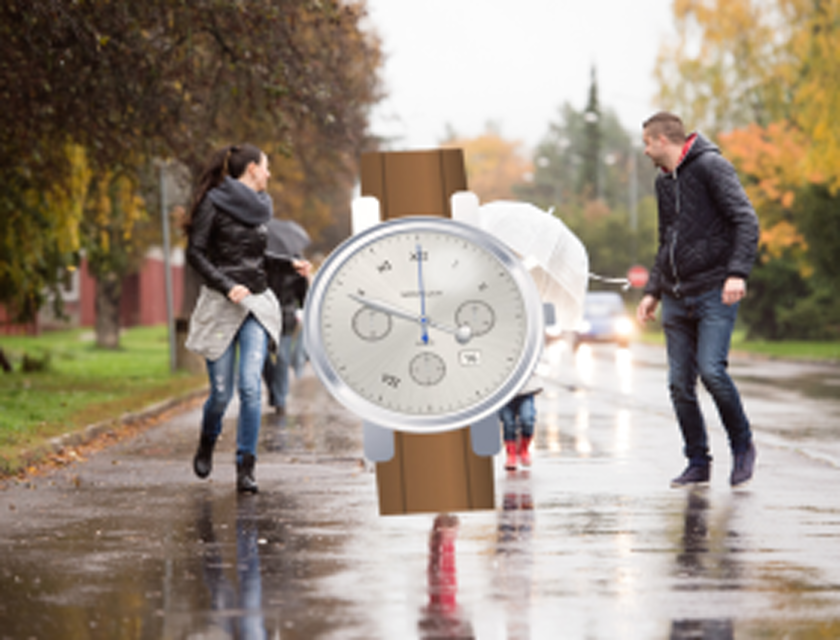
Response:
3.49
